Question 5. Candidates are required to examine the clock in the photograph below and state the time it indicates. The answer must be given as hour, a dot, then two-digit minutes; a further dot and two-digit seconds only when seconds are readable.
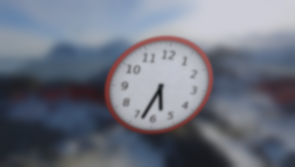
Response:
5.33
